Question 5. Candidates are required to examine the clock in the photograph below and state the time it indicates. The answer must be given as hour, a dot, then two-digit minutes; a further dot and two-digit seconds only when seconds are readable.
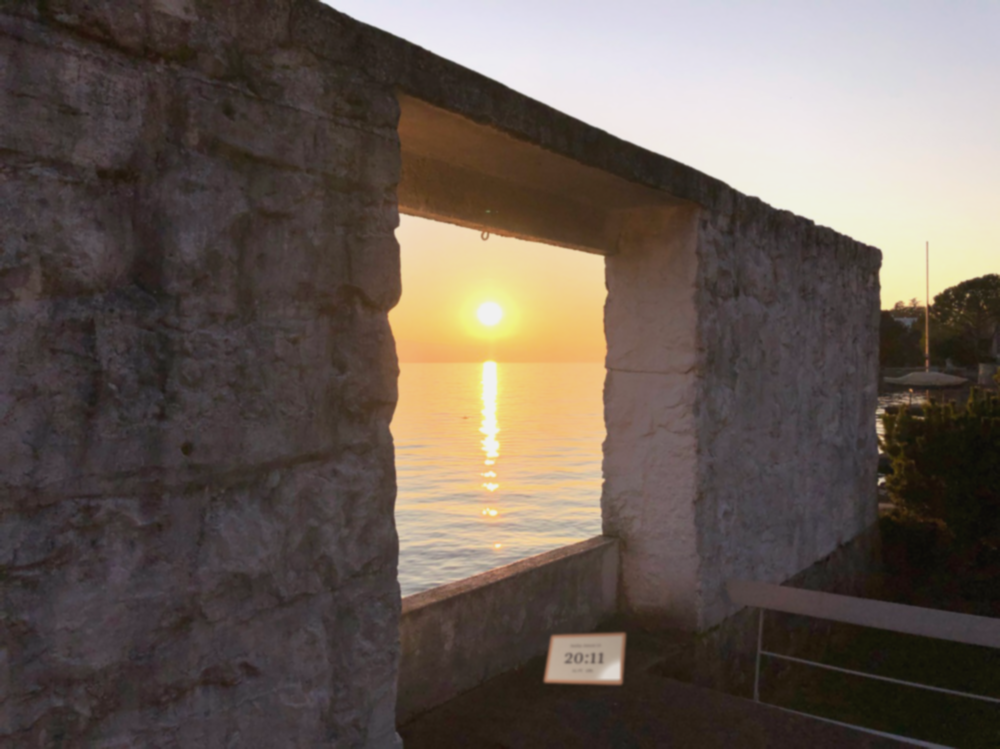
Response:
20.11
